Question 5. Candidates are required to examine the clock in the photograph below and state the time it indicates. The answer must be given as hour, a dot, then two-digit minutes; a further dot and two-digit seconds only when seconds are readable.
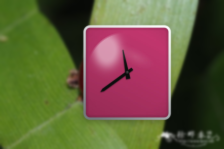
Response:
11.39
